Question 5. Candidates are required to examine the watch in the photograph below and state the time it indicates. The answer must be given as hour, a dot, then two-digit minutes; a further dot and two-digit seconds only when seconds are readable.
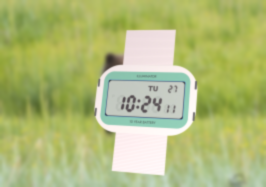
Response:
10.24.11
